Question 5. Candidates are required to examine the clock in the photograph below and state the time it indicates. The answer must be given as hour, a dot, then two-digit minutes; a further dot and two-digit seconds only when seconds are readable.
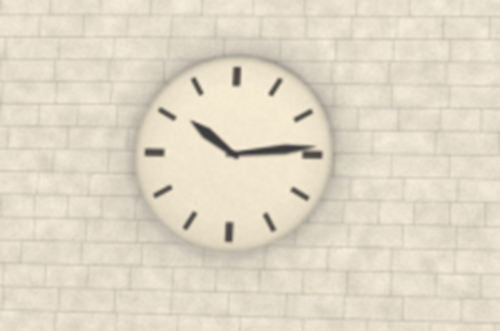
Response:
10.14
